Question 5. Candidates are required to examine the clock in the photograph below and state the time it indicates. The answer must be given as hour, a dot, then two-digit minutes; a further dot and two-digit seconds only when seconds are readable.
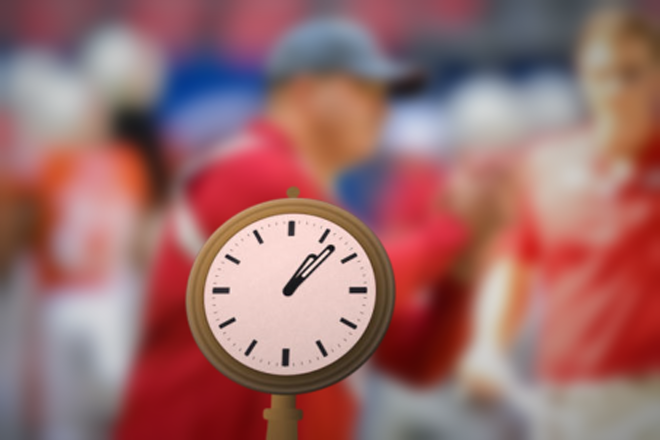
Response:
1.07
